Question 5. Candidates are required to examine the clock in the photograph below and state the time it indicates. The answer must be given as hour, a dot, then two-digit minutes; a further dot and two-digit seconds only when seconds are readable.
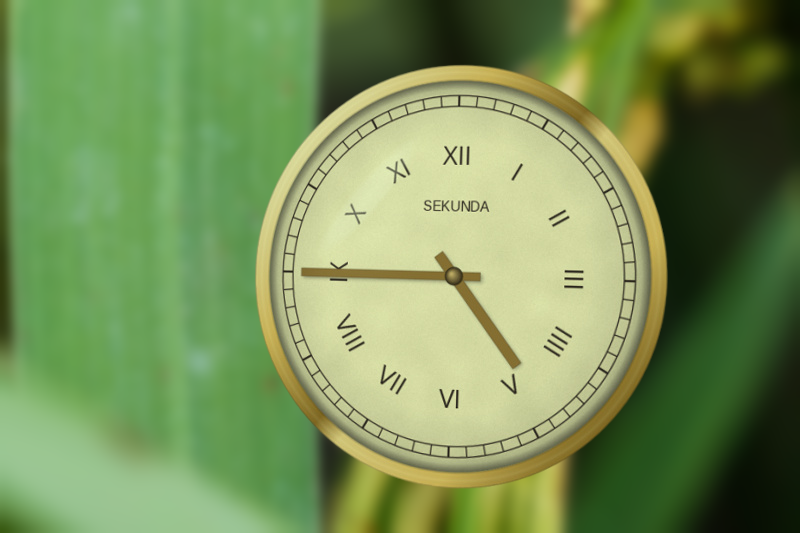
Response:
4.45
